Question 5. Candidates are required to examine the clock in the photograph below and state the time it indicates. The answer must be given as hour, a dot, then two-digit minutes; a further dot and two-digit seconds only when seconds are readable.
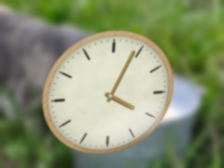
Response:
4.04
